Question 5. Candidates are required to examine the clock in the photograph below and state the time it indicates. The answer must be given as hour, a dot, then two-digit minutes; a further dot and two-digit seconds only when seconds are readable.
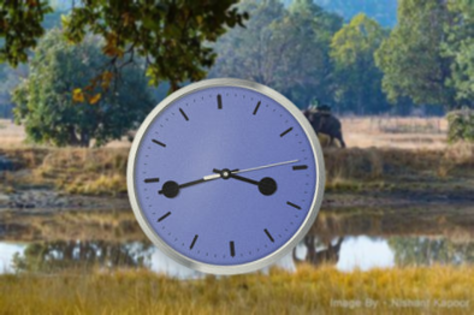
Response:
3.43.14
